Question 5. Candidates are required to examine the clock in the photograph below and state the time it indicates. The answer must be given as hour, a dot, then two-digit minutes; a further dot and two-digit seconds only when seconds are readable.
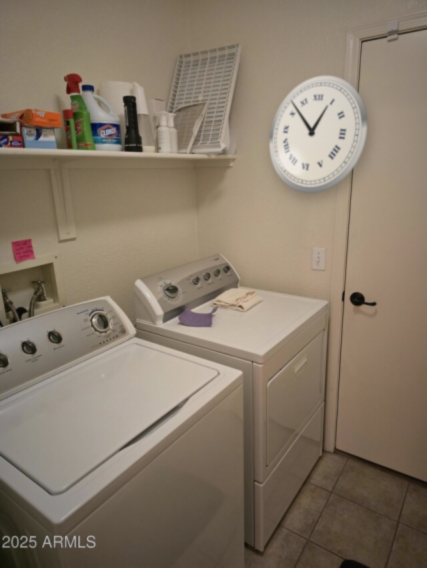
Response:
12.52
